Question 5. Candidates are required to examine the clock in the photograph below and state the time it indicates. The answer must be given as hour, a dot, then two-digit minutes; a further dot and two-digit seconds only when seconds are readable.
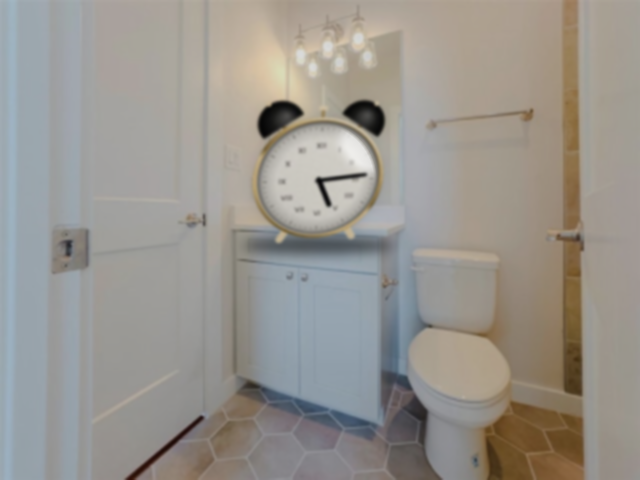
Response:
5.14
